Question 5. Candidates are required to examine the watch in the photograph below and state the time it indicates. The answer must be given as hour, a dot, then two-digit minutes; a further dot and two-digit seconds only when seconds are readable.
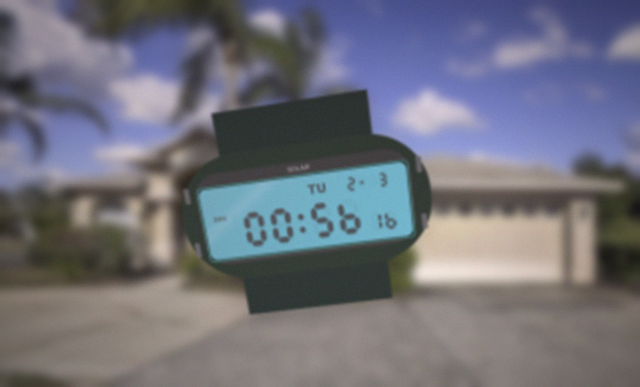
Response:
0.56.16
